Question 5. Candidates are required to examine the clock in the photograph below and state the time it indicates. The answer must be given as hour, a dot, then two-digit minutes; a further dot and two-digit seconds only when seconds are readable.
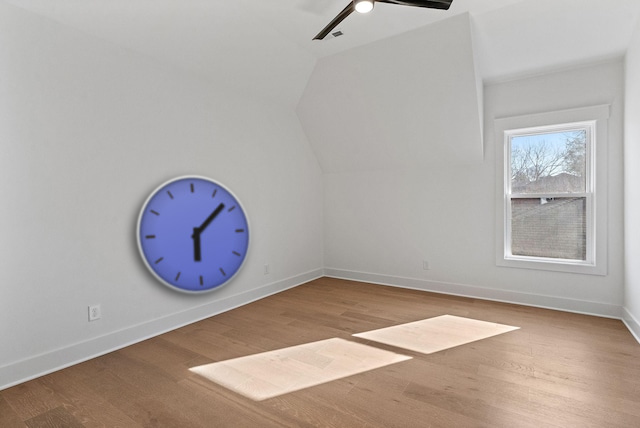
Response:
6.08
